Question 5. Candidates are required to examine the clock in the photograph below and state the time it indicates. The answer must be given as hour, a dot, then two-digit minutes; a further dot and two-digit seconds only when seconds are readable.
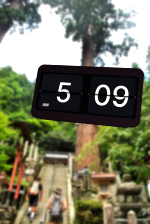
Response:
5.09
